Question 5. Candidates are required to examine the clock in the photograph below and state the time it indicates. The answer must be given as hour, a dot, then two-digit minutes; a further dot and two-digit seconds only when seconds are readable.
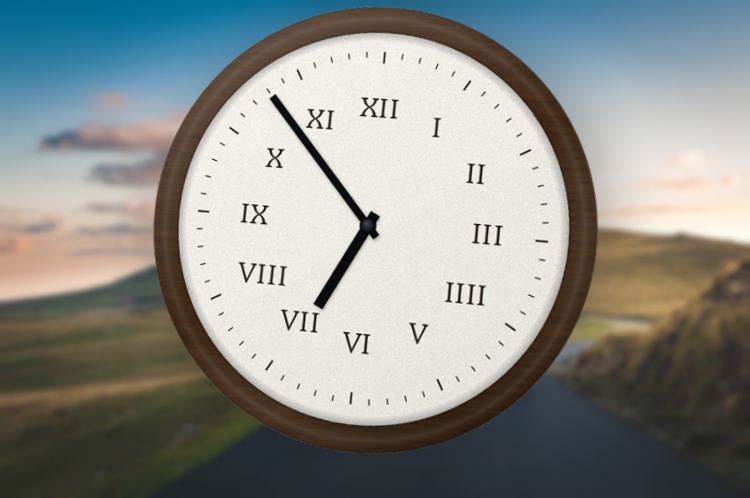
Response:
6.53
